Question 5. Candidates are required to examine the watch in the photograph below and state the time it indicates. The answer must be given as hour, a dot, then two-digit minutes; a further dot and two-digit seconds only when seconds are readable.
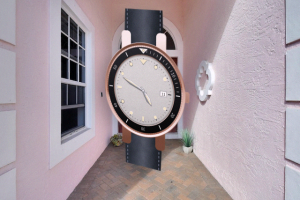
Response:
4.49
